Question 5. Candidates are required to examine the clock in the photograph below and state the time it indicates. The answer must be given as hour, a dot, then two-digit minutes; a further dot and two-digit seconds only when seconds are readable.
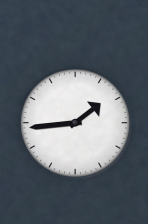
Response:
1.44
